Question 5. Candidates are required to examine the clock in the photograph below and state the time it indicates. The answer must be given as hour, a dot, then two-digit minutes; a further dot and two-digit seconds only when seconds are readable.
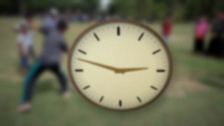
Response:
2.48
